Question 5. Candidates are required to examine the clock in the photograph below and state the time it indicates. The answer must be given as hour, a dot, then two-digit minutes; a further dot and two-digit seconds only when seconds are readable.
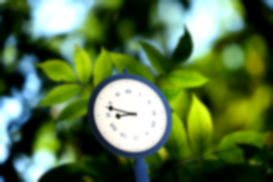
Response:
8.48
